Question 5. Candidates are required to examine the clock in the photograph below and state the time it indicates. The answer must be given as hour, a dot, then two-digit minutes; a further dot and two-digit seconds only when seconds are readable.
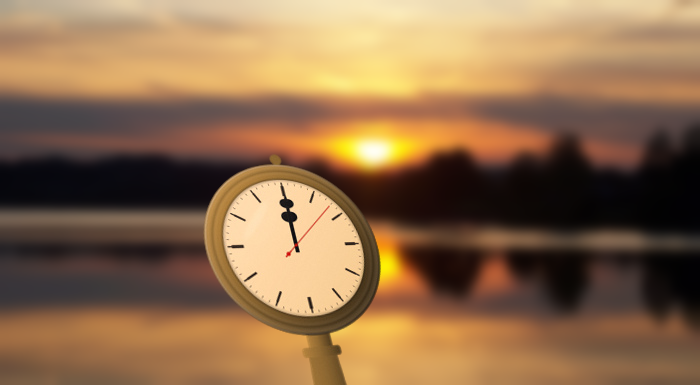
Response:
12.00.08
